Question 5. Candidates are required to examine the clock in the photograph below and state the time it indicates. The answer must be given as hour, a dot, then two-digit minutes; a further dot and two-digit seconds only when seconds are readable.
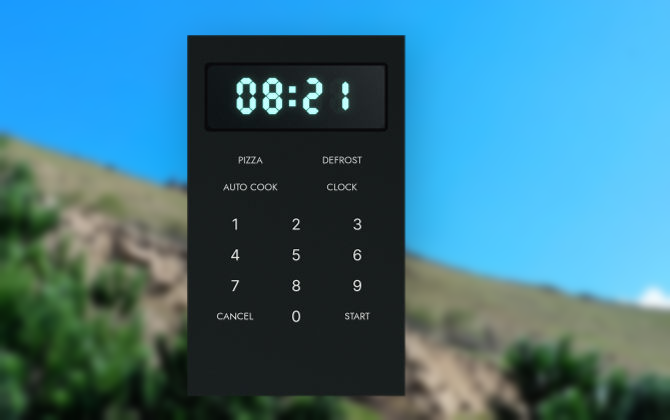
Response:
8.21
